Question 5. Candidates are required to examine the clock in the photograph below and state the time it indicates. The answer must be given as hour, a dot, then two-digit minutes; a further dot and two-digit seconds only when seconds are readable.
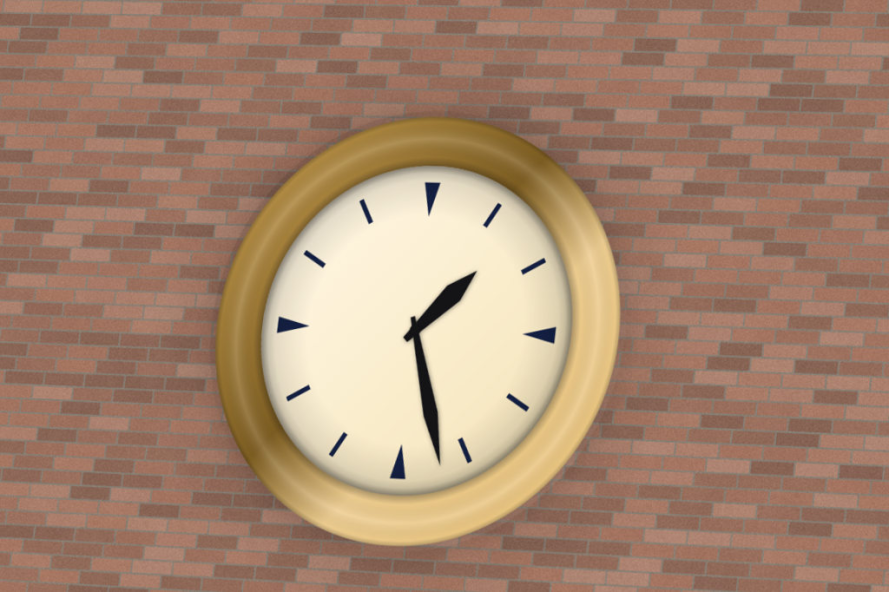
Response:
1.27
